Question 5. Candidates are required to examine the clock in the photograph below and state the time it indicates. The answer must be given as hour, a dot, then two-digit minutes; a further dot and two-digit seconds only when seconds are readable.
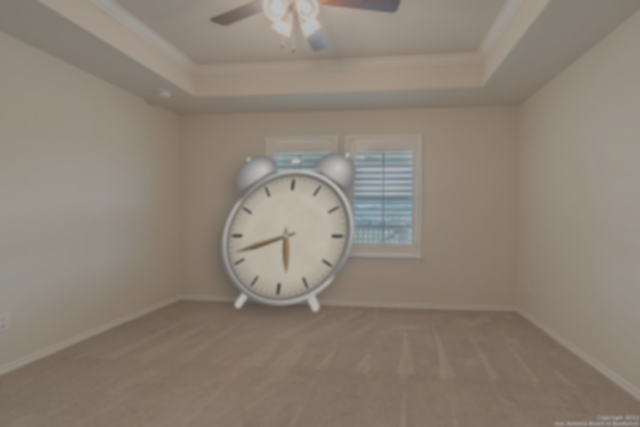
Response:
5.42
